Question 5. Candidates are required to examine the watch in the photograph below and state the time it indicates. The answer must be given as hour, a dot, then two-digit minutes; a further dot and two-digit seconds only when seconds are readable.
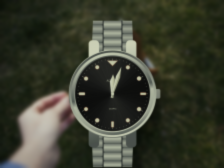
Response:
12.03
